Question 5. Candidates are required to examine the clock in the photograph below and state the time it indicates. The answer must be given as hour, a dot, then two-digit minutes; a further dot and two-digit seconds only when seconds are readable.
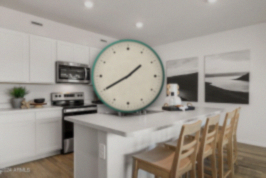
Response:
1.40
